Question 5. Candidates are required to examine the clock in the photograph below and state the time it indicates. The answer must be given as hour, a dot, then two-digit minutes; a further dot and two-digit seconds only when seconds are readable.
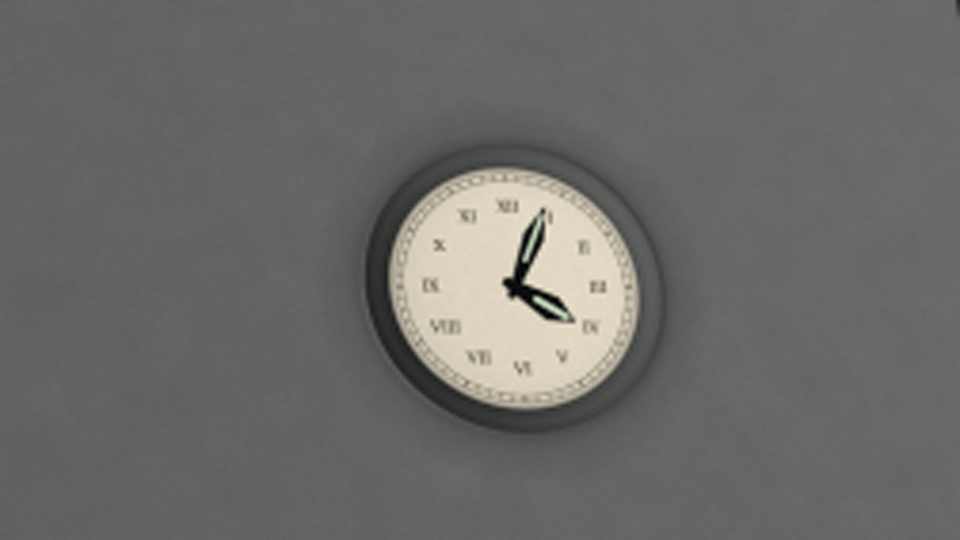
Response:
4.04
